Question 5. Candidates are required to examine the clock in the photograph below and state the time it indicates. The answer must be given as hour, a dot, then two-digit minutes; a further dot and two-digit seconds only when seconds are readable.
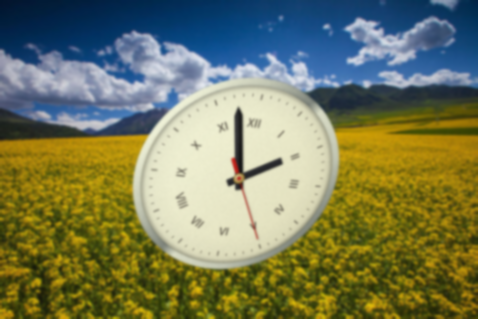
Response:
1.57.25
